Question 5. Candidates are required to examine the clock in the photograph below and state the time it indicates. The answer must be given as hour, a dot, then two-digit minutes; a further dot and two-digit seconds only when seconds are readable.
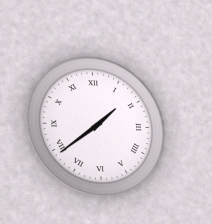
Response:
1.39
